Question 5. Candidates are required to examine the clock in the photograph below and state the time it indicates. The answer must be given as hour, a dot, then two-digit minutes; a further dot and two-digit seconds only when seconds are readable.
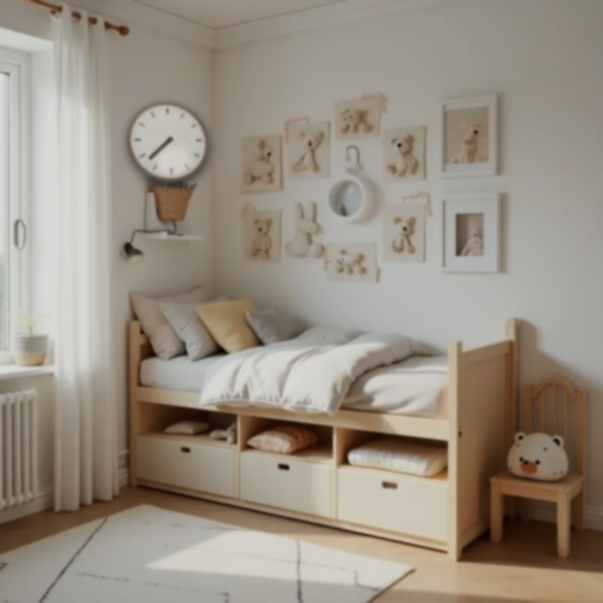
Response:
7.38
